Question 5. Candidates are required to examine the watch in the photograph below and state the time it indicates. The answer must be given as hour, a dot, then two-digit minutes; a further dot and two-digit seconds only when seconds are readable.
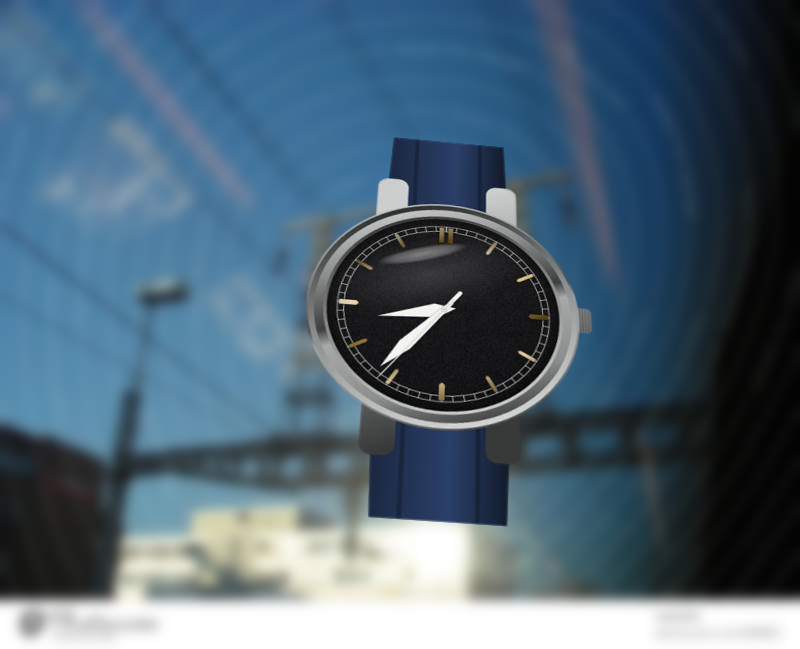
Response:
8.36.36
